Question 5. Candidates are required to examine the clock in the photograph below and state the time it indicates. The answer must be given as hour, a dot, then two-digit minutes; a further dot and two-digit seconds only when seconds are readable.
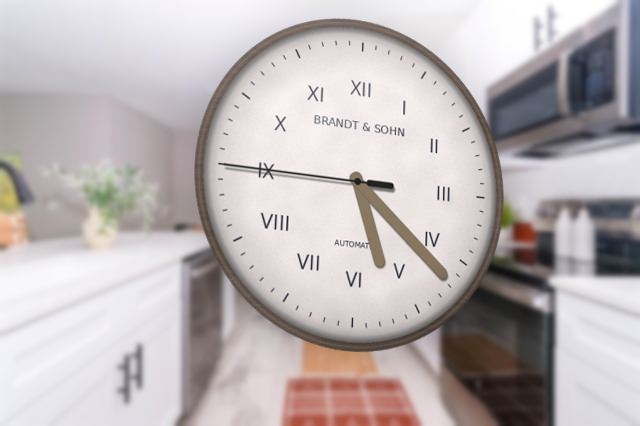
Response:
5.21.45
